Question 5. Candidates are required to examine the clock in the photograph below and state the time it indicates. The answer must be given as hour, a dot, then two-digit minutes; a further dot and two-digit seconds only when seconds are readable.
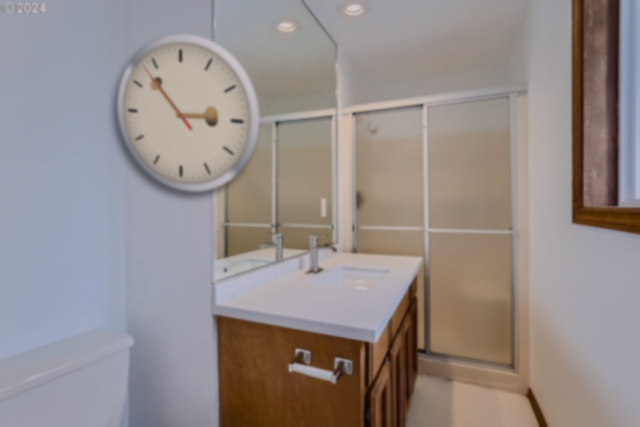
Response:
2.52.53
